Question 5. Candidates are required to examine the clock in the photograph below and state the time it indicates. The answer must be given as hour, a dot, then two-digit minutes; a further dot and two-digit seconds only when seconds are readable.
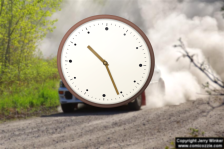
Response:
10.26
